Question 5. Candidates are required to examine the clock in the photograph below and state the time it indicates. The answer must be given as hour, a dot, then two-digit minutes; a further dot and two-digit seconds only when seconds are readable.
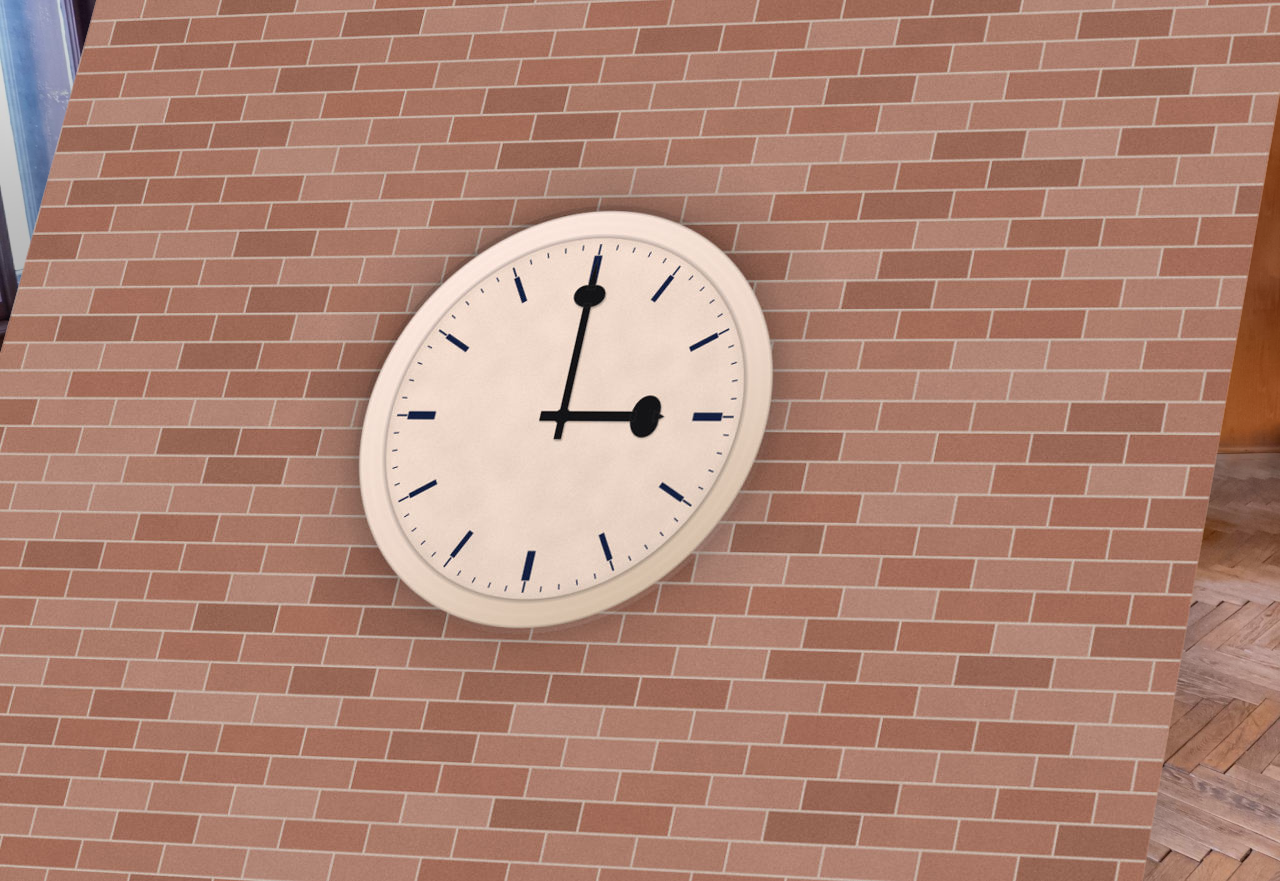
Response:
3.00
